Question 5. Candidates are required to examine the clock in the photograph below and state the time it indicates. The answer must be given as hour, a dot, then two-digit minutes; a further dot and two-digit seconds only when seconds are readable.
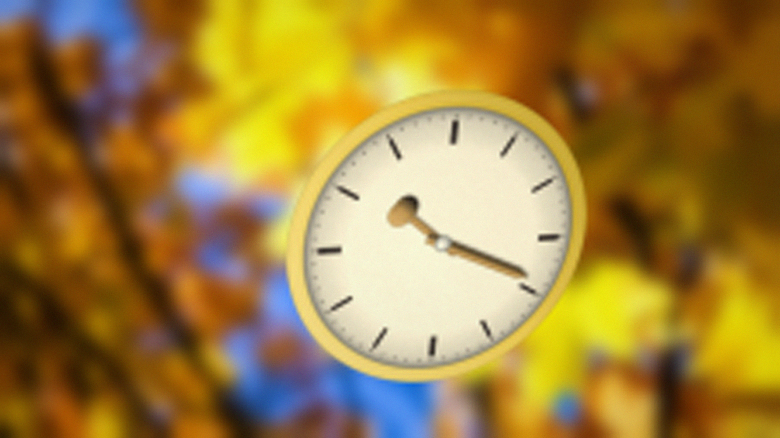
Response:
10.19
